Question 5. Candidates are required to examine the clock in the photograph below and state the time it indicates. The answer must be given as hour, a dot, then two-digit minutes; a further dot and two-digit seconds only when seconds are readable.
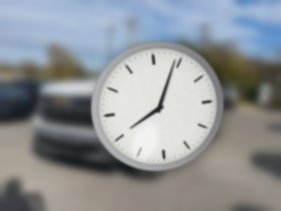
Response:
8.04
